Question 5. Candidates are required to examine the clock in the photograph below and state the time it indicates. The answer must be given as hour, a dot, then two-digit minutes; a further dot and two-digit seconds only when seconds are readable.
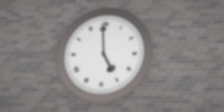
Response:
4.59
